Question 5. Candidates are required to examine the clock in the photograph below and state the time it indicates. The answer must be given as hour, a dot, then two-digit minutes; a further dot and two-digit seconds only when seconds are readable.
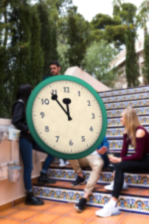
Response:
11.54
